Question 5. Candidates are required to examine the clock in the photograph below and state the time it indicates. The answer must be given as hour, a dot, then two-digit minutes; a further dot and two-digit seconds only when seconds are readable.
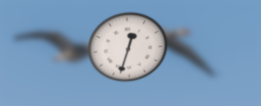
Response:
12.33
